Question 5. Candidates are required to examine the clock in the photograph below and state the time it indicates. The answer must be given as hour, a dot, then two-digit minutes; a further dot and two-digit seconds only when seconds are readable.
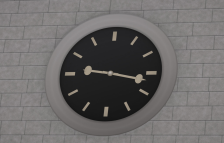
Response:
9.17
